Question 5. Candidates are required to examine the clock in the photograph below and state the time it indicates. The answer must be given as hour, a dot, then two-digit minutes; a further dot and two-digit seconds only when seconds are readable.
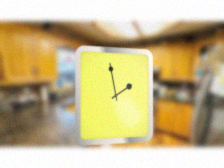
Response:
1.58
